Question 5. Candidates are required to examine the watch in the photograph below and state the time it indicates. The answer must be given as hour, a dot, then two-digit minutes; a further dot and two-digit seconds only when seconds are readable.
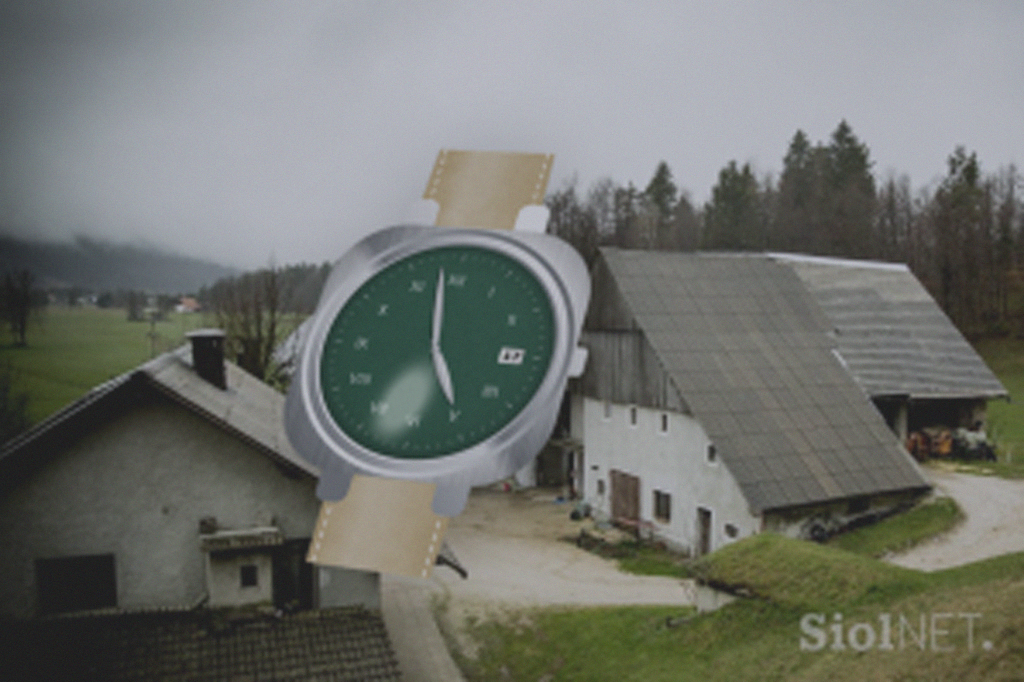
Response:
4.58
